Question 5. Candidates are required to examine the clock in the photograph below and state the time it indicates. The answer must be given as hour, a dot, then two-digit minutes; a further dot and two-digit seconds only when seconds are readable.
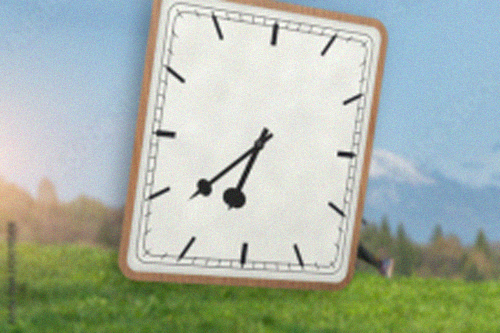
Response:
6.38
